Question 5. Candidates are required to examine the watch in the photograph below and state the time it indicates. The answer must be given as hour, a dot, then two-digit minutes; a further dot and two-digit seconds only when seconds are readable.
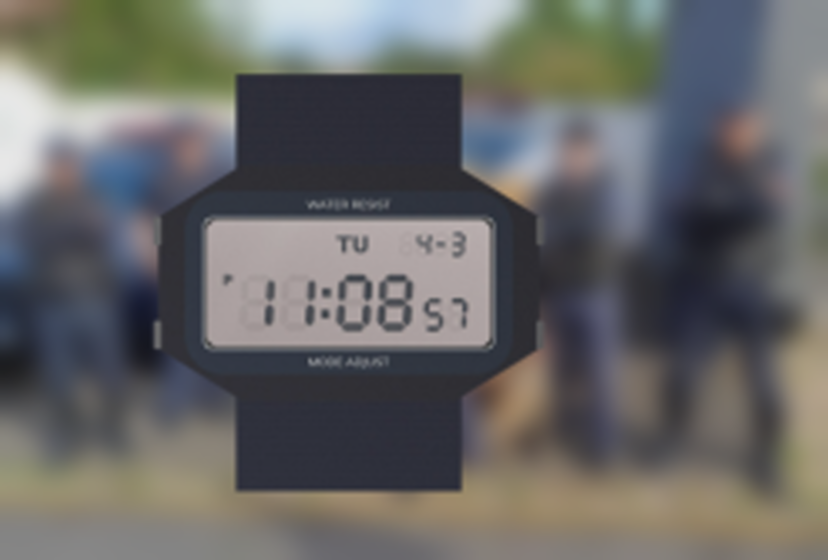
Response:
11.08.57
